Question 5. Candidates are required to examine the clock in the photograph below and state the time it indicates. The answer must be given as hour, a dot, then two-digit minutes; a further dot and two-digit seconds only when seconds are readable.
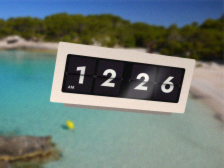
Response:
12.26
